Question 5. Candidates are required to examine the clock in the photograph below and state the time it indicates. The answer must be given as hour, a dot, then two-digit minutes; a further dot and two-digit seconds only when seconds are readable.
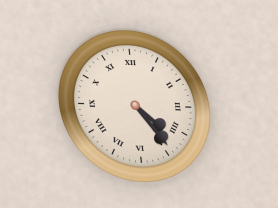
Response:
4.24
